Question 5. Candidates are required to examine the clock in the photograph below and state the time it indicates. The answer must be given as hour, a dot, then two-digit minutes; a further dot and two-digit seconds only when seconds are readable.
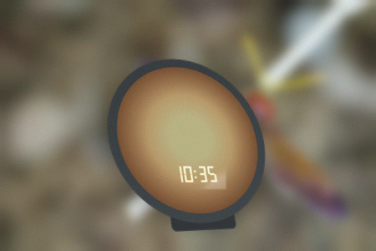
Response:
10.35
